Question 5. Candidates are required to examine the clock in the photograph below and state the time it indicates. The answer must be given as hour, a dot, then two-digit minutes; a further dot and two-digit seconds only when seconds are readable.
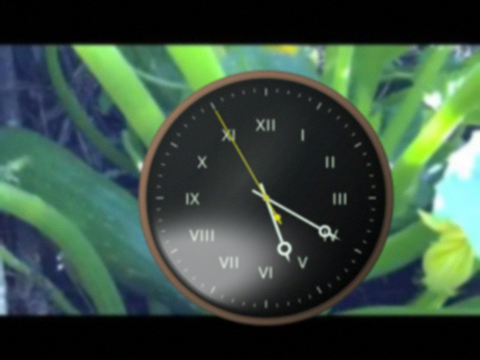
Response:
5.19.55
